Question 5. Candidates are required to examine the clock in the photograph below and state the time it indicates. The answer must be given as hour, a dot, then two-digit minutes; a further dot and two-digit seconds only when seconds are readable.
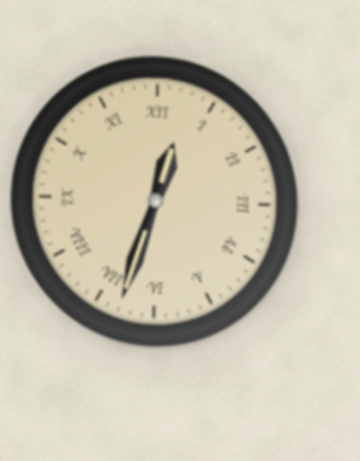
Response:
12.33
